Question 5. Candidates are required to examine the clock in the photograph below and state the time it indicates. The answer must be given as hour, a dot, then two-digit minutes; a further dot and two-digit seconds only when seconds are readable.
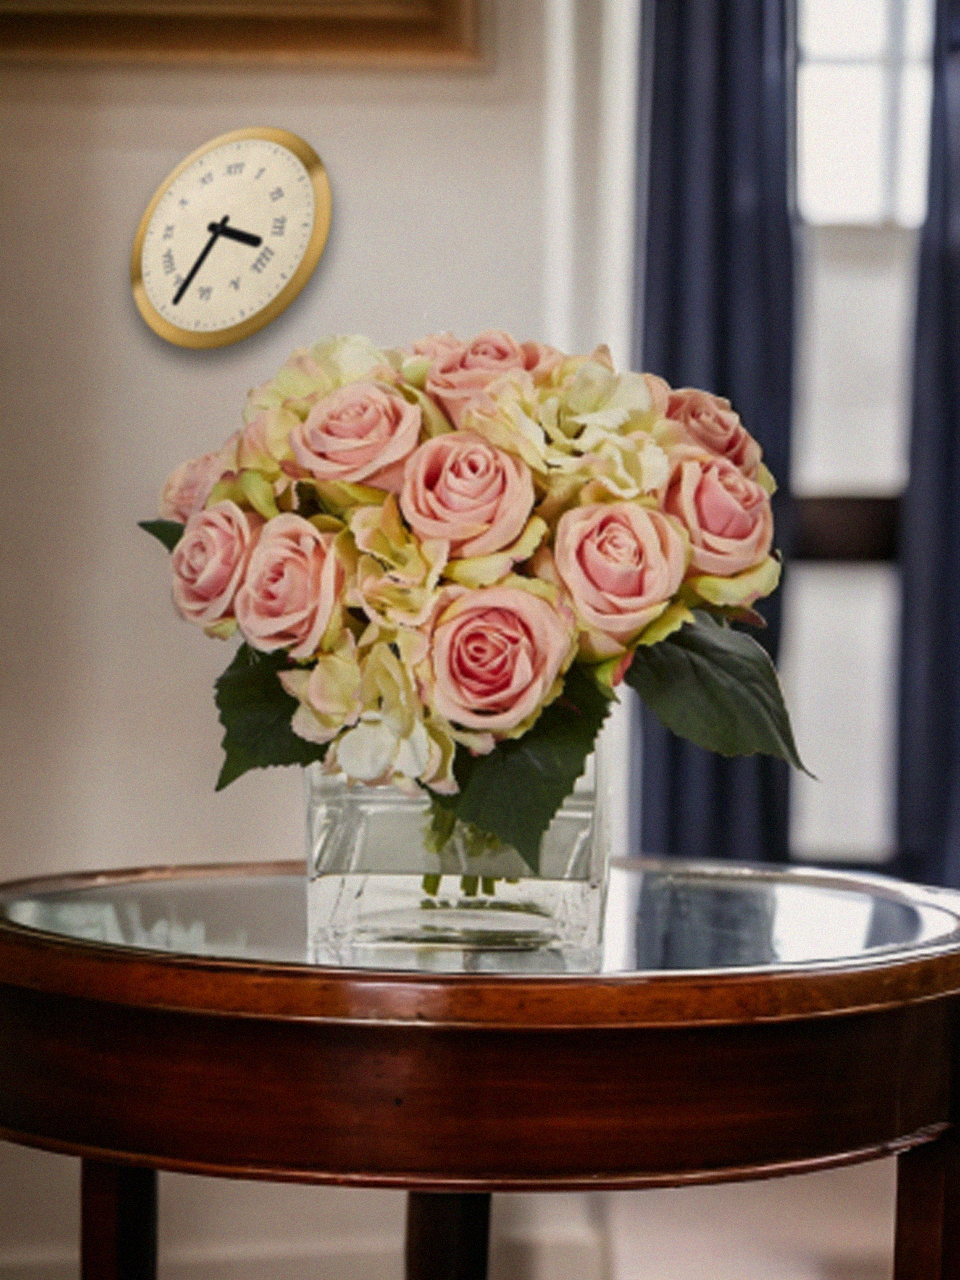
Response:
3.34
